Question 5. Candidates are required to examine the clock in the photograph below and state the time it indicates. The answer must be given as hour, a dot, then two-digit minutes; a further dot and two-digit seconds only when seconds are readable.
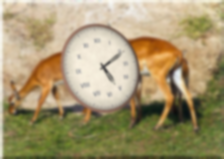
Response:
5.11
